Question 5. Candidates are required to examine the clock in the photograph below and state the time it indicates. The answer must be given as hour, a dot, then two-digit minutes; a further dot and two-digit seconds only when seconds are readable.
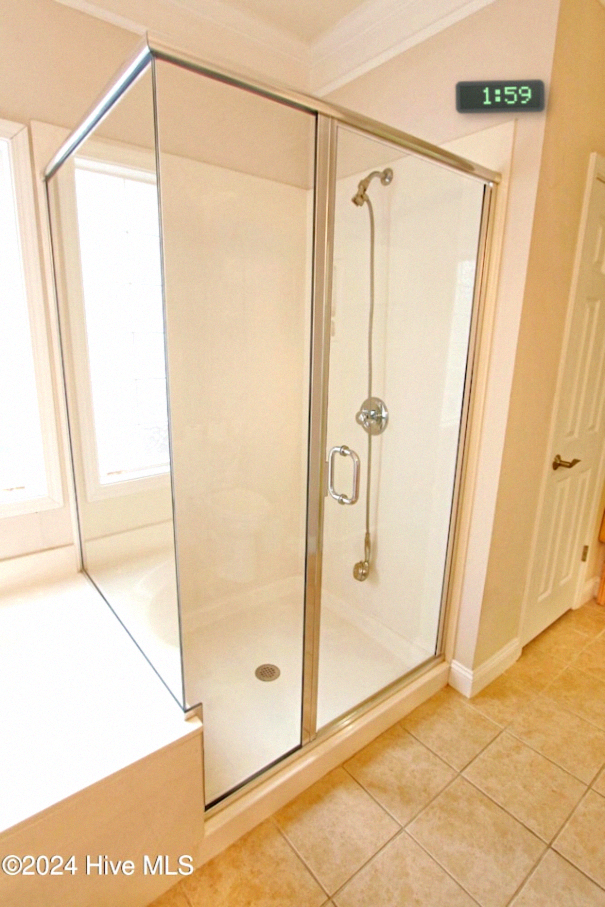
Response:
1.59
